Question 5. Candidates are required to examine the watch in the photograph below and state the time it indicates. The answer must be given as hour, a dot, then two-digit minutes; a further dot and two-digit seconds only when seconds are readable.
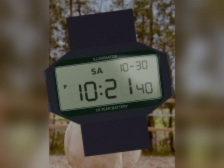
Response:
10.21.40
